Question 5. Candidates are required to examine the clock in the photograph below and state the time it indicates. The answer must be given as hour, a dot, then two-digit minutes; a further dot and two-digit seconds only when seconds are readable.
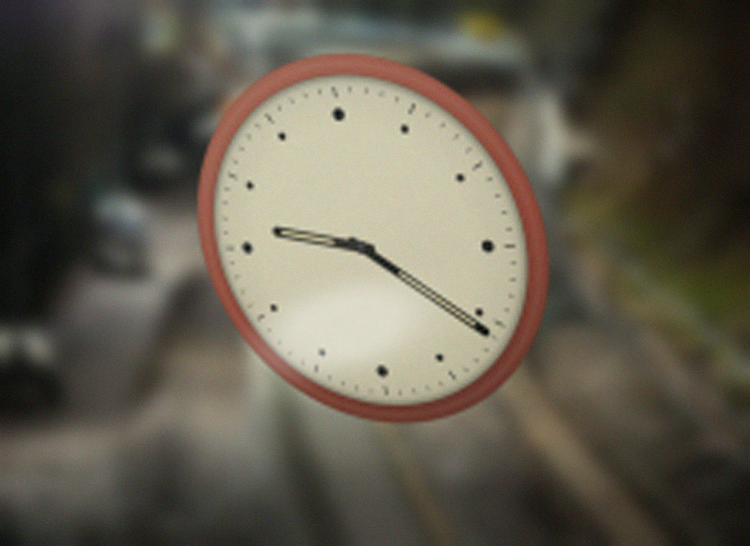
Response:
9.21
